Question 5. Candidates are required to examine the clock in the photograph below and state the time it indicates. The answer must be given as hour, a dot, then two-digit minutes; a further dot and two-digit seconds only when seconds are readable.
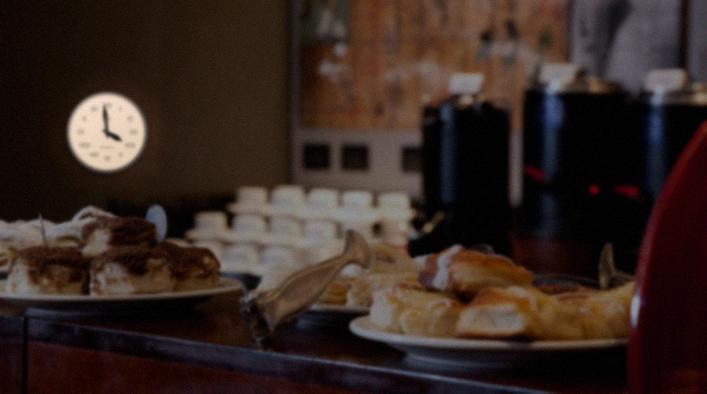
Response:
3.59
